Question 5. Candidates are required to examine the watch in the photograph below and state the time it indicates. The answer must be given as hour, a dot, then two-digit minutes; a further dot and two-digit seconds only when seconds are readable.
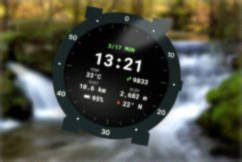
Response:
13.21
